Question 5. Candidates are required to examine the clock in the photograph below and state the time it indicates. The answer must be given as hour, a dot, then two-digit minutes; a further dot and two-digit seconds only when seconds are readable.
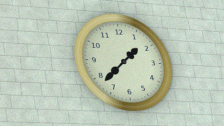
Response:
1.38
